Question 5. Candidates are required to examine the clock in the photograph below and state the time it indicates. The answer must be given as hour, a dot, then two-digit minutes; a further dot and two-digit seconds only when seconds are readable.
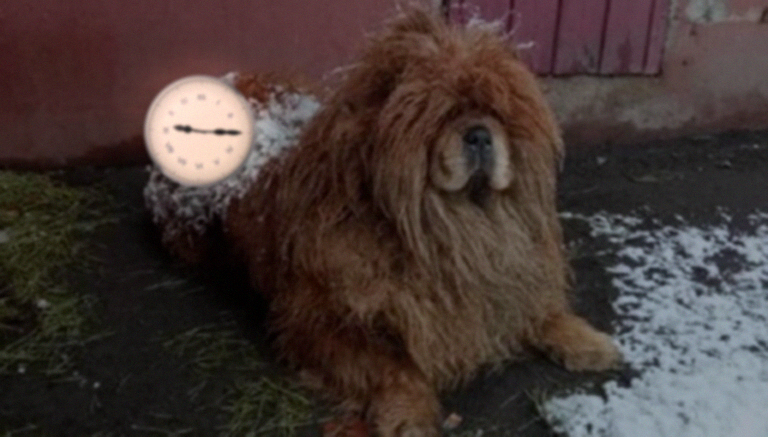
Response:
9.15
